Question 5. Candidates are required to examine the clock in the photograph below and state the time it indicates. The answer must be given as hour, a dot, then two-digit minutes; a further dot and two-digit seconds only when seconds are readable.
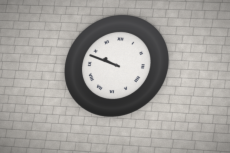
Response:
9.48
